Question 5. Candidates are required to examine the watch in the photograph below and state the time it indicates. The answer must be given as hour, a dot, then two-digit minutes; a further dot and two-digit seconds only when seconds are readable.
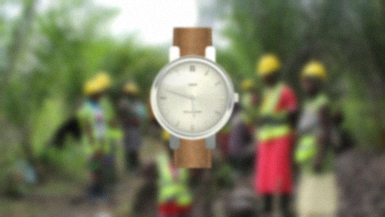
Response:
5.48
